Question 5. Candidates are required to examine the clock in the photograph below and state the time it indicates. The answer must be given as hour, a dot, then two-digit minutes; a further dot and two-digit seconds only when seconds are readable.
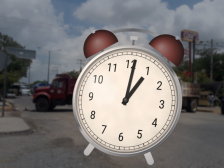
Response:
1.01
